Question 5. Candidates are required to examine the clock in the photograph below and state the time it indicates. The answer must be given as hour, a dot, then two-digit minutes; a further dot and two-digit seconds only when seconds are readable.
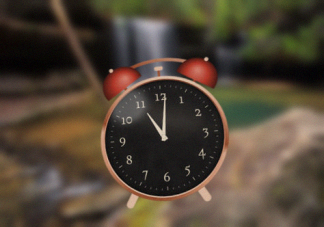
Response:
11.01
